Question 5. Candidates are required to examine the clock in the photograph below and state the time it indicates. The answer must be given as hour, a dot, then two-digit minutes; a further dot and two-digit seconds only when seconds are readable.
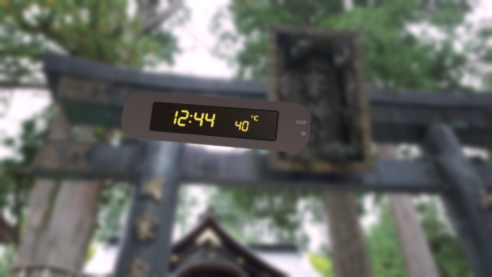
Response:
12.44
